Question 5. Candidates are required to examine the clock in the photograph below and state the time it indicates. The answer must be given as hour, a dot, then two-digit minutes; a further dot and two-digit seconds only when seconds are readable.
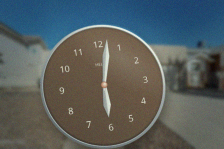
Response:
6.02
